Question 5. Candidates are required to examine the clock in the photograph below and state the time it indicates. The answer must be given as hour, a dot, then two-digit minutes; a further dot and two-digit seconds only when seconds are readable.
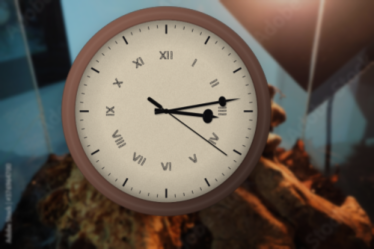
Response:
3.13.21
